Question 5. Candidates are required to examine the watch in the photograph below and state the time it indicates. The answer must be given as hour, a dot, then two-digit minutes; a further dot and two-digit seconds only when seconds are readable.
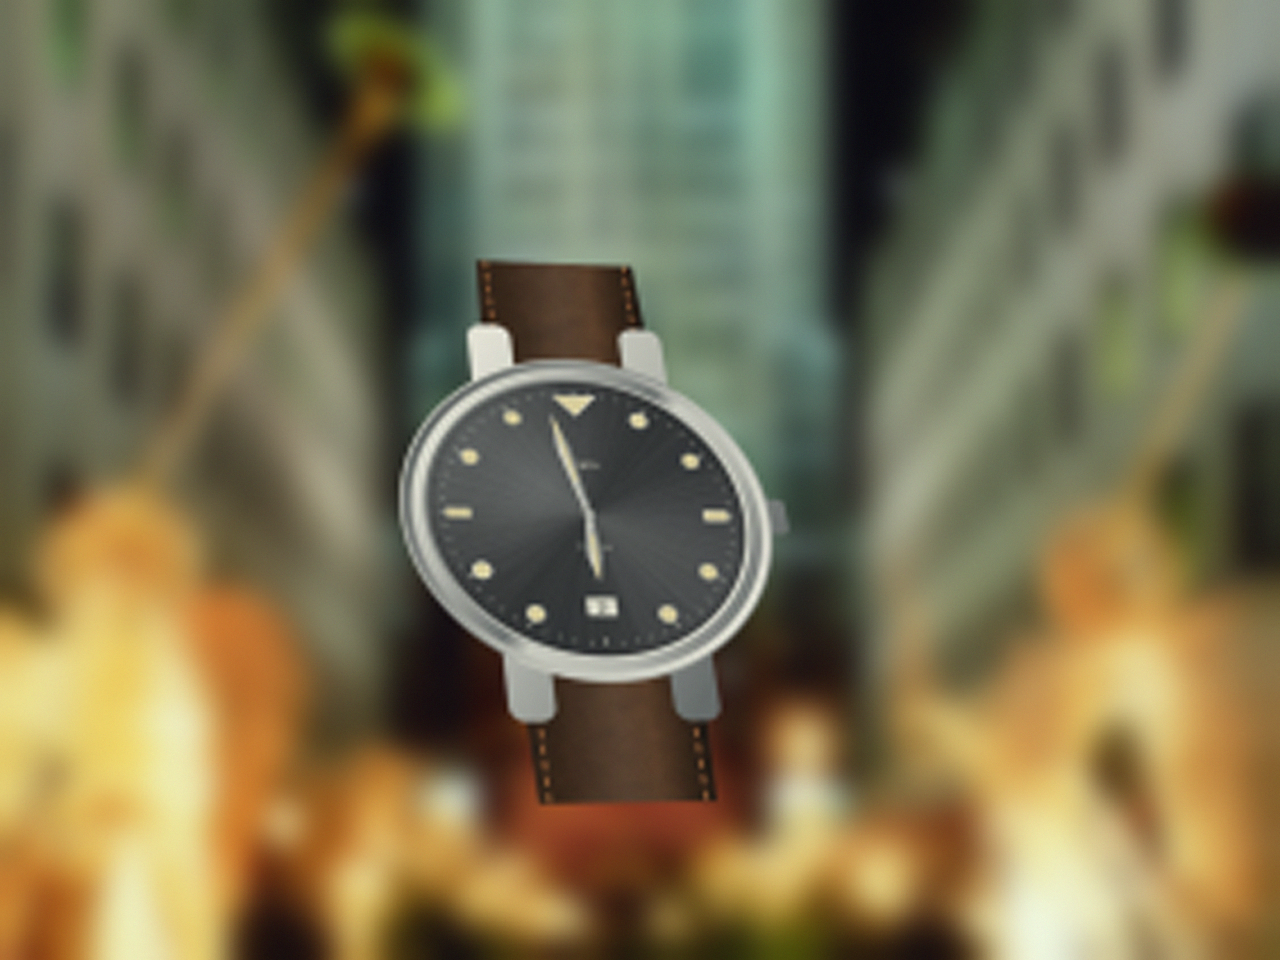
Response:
5.58
